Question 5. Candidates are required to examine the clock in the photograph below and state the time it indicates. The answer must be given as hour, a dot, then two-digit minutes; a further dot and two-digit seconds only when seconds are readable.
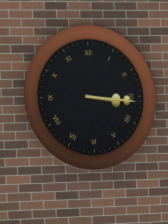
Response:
3.16
